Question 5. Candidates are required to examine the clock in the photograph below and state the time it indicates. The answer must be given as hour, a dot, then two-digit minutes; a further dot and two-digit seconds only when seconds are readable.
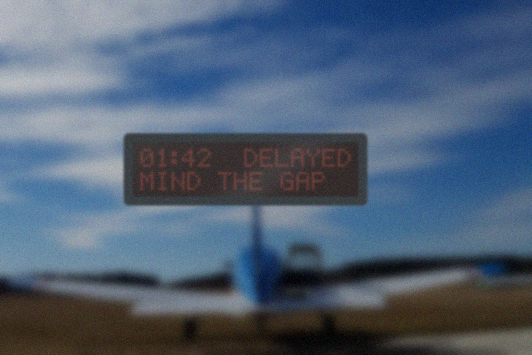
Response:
1.42
